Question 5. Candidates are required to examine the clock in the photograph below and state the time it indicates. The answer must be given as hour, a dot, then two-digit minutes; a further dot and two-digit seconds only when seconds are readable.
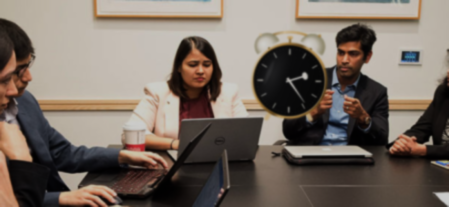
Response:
2.24
